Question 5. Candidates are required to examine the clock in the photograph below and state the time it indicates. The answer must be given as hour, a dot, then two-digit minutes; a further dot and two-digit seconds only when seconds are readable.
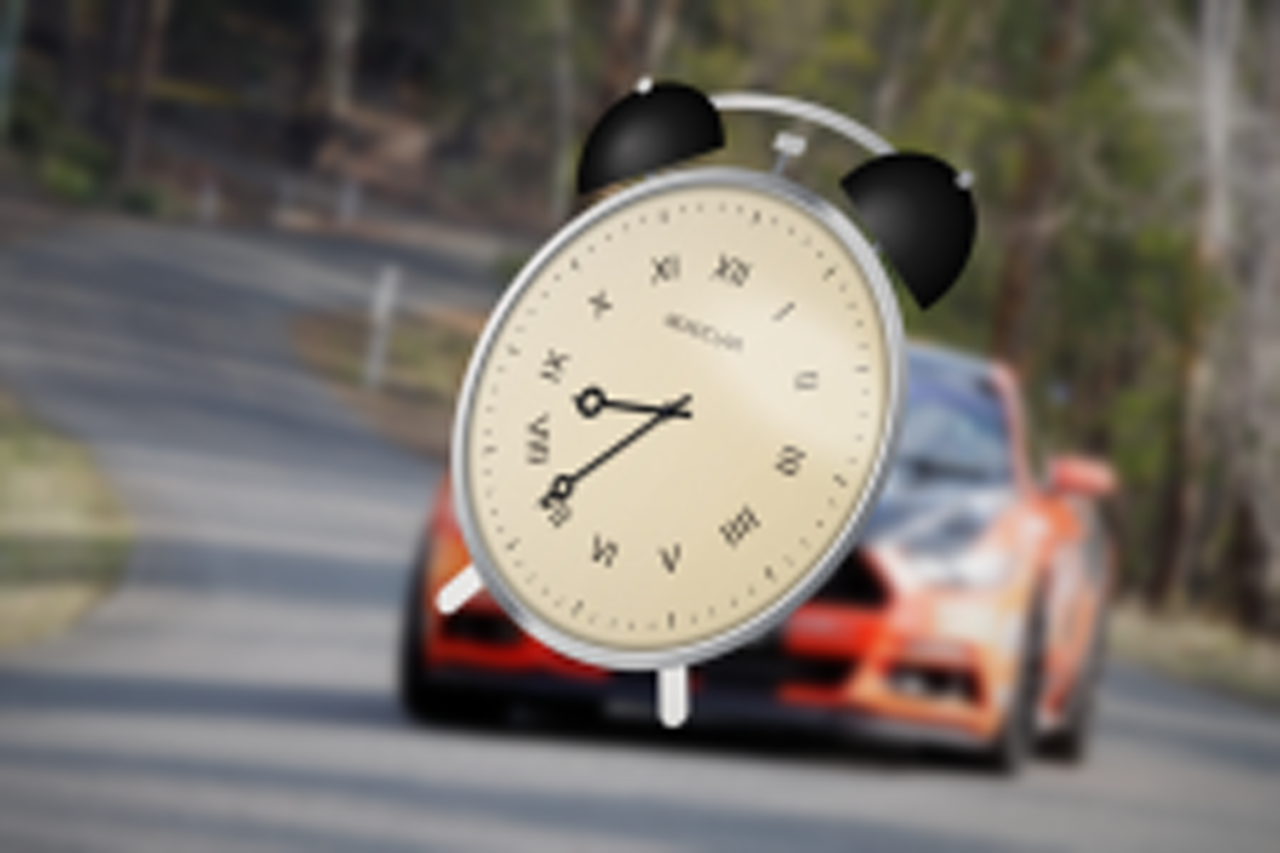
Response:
8.36
